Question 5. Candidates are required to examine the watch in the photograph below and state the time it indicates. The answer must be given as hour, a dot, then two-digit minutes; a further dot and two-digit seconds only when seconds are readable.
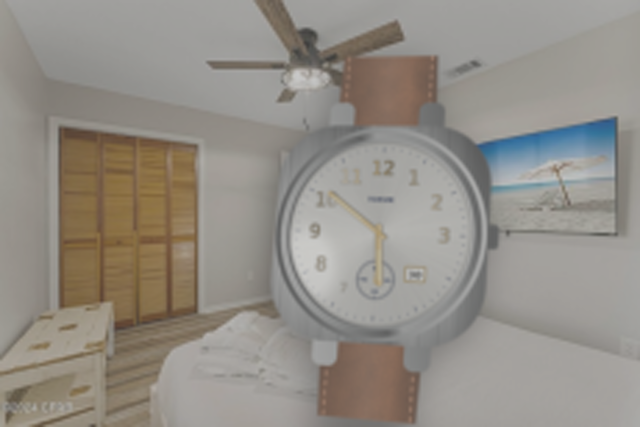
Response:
5.51
